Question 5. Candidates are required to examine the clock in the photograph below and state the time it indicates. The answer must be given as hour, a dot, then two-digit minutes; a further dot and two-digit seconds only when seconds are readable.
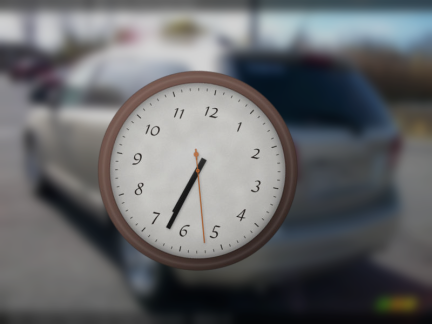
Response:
6.32.27
